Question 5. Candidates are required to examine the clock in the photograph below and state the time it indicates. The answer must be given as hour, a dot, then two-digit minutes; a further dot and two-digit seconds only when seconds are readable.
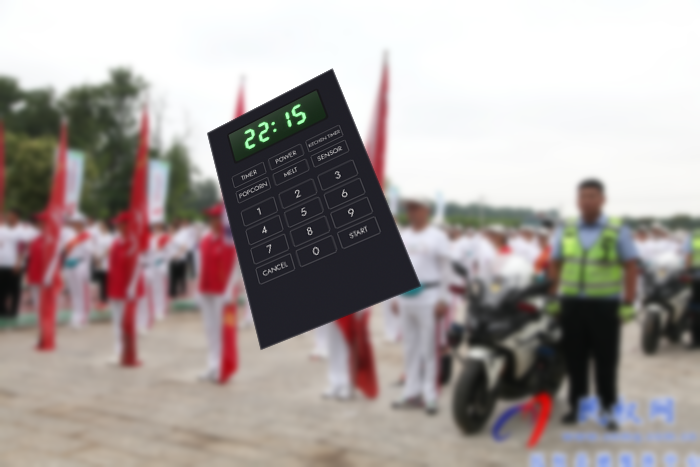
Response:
22.15
